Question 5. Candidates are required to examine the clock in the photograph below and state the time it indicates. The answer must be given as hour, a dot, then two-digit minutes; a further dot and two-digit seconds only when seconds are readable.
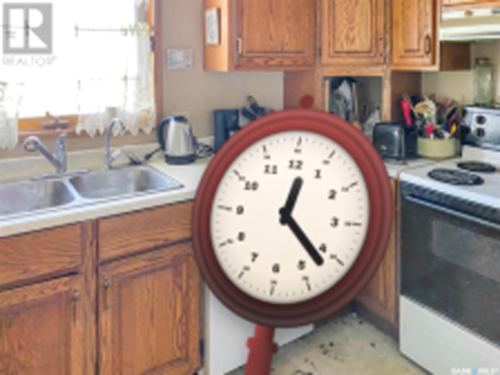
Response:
12.22
